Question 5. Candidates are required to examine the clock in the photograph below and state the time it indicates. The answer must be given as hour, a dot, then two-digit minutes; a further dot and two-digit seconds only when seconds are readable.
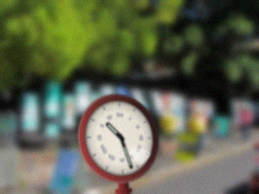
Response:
10.27
